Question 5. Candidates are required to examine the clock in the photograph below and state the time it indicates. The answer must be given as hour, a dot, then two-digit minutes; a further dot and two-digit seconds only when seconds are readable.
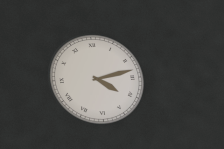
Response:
4.13
